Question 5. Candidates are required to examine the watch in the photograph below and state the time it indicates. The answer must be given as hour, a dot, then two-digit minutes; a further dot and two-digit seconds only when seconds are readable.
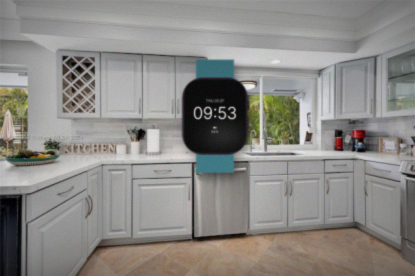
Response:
9.53
